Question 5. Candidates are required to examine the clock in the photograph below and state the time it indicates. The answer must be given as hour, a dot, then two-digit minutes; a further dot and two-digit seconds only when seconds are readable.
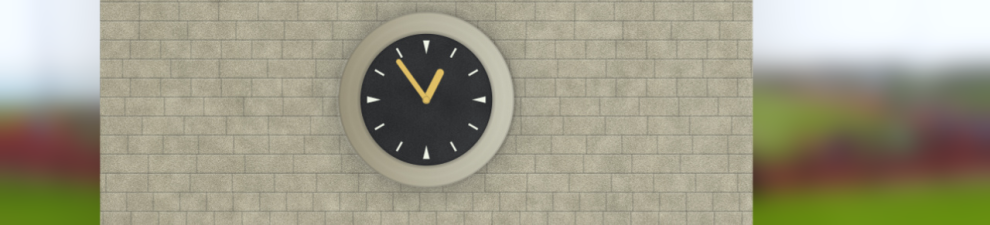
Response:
12.54
